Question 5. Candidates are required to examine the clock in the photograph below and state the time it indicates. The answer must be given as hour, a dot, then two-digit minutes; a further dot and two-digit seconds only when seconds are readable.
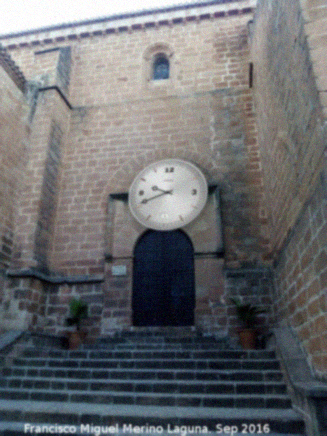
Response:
9.41
